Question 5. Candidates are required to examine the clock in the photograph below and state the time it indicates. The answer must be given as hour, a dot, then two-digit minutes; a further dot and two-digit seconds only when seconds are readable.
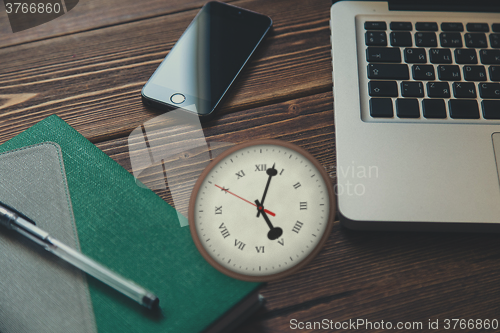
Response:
5.02.50
